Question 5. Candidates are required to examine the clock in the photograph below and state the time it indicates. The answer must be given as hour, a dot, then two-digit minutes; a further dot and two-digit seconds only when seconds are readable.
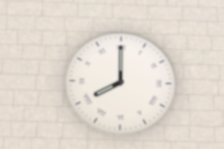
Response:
8.00
